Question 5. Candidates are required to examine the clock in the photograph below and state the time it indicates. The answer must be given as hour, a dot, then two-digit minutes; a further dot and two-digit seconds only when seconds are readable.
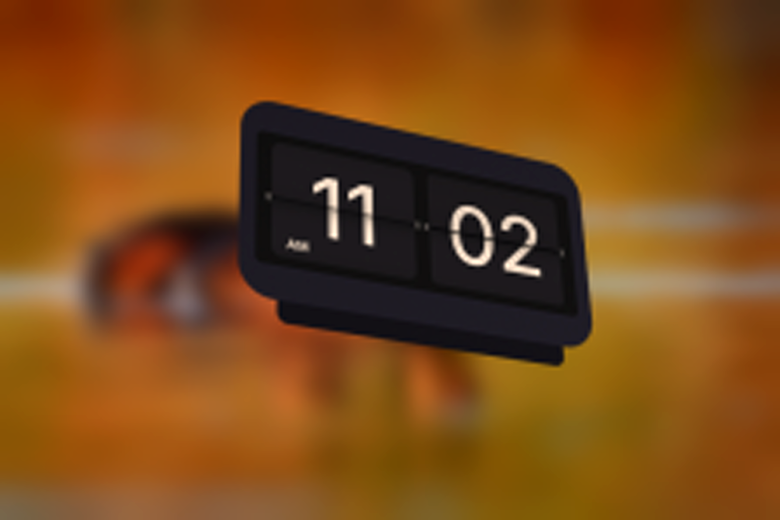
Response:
11.02
